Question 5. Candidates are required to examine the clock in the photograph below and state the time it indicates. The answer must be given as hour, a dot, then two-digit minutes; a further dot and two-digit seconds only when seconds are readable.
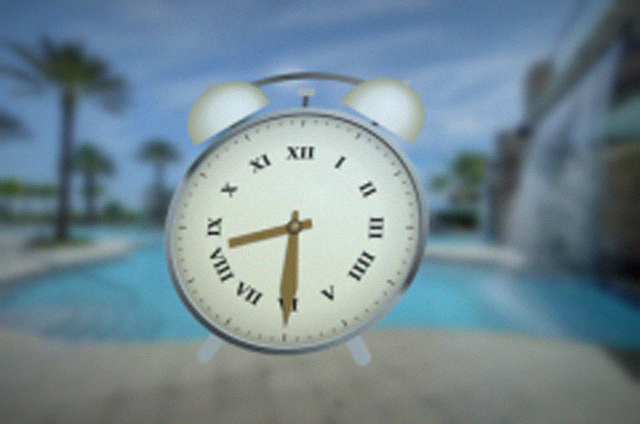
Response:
8.30
